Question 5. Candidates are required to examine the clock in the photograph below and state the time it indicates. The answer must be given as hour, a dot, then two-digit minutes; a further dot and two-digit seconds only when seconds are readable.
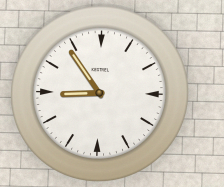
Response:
8.54
